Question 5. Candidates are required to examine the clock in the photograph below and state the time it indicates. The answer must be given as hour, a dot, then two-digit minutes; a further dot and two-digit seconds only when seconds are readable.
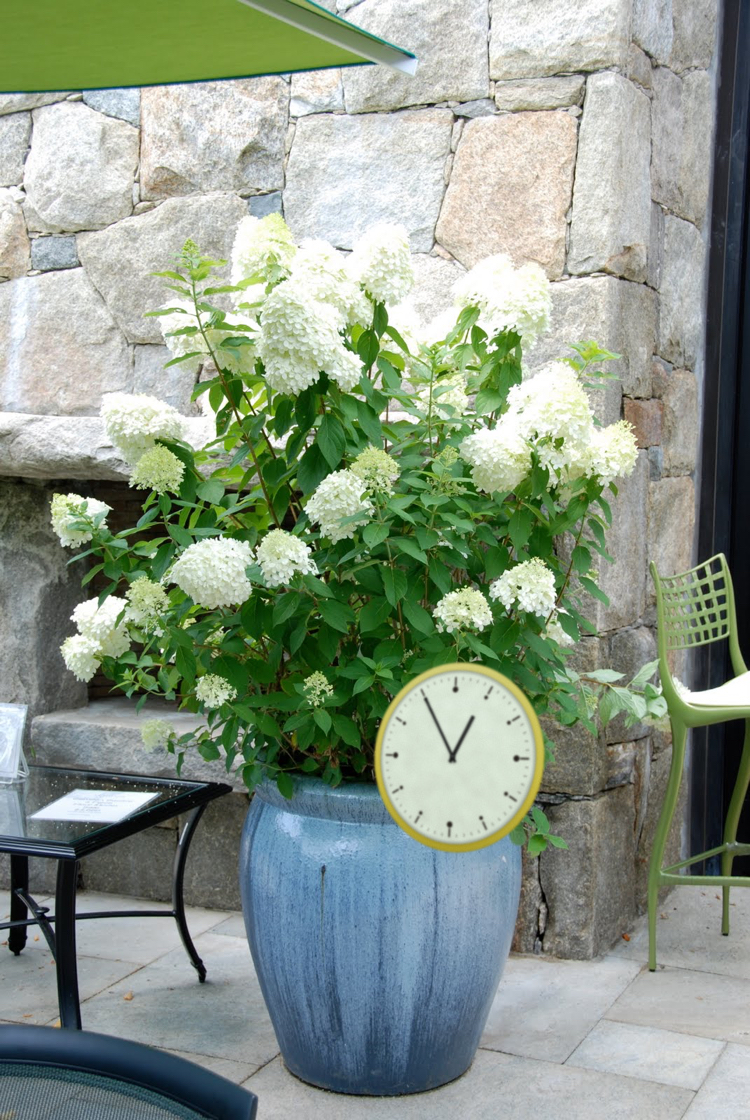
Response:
12.55
